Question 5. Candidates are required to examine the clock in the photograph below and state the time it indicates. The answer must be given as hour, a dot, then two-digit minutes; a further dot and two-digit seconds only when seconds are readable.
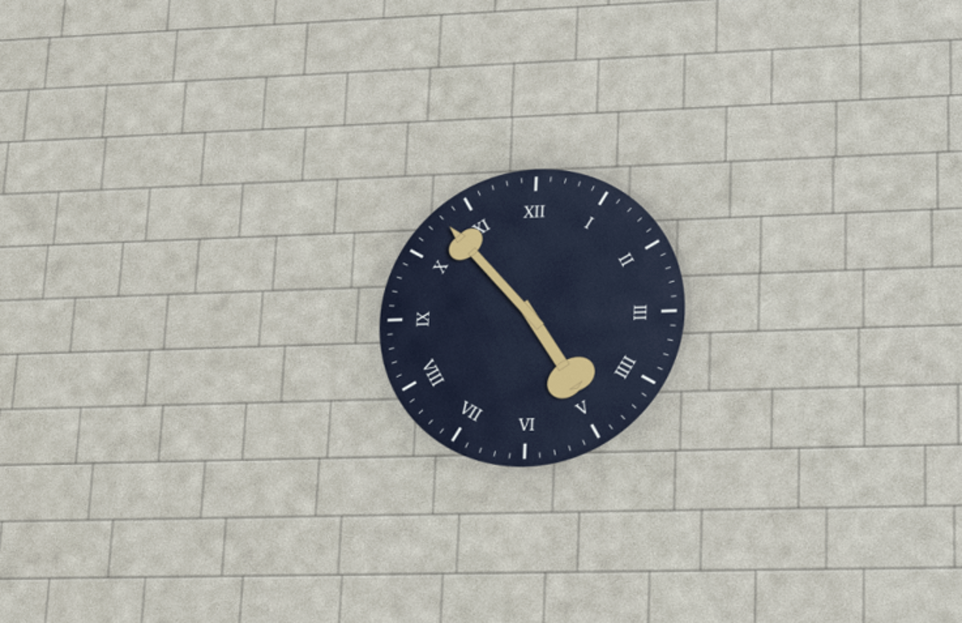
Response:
4.53
